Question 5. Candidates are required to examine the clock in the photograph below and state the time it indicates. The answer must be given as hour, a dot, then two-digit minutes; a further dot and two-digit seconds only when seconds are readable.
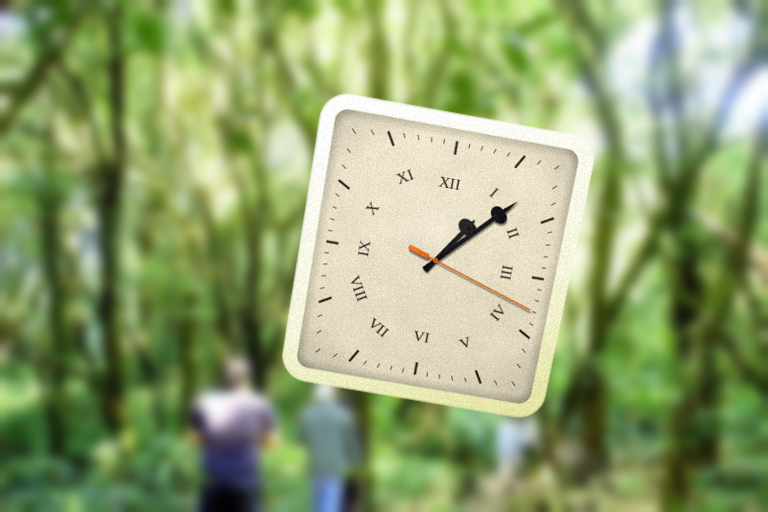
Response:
1.07.18
